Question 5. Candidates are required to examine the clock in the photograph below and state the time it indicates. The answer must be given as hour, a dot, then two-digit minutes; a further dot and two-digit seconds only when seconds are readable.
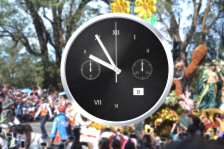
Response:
9.55
